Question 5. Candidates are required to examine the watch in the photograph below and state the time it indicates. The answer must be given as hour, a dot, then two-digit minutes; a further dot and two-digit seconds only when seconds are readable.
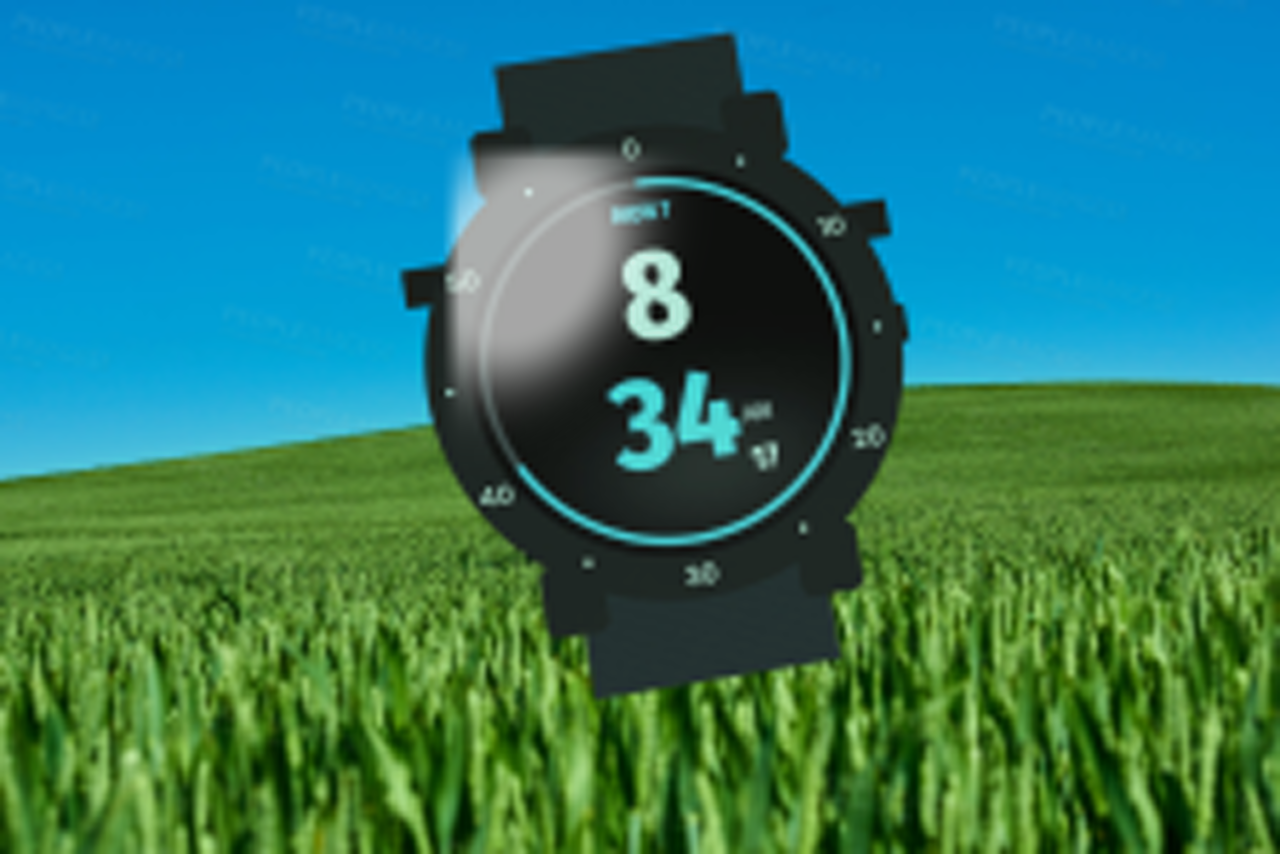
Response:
8.34
